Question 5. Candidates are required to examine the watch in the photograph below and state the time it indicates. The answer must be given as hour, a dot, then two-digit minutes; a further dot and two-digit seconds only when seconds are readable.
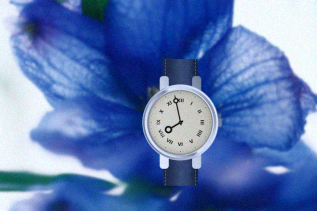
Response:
7.58
